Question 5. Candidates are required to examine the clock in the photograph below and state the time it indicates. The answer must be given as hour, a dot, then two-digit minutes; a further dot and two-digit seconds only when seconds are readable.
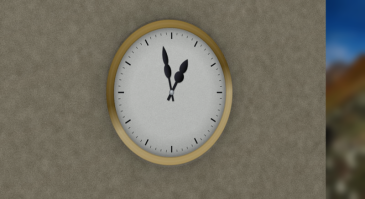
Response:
12.58
